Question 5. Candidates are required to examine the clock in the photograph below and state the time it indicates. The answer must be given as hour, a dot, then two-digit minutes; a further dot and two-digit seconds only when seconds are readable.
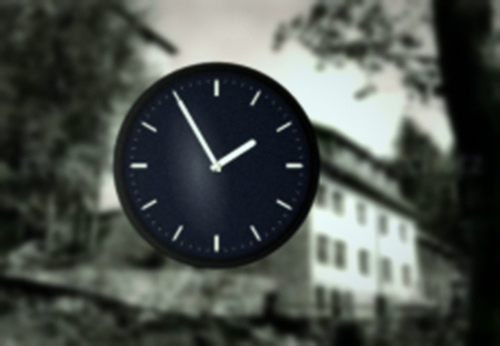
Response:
1.55
